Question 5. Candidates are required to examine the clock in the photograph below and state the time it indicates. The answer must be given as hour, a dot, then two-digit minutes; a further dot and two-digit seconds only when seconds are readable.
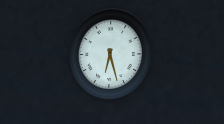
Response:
6.27
